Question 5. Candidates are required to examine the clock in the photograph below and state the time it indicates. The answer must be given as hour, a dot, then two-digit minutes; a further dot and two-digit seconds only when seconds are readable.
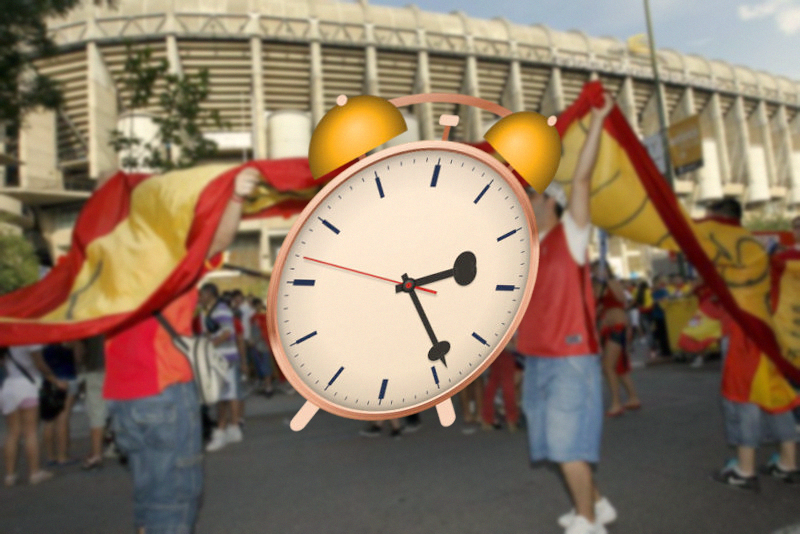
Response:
2.23.47
